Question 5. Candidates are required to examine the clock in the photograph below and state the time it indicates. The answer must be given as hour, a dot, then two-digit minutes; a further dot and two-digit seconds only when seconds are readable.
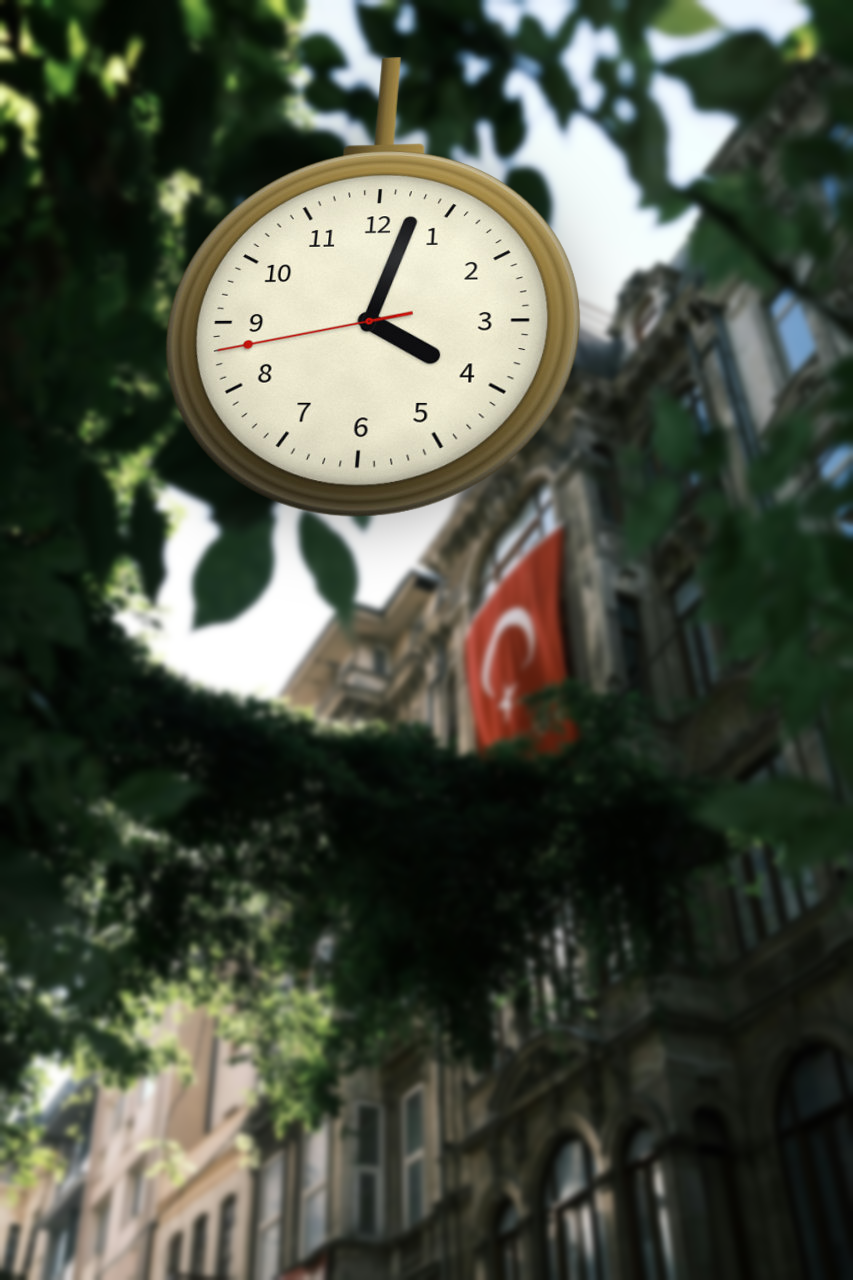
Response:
4.02.43
